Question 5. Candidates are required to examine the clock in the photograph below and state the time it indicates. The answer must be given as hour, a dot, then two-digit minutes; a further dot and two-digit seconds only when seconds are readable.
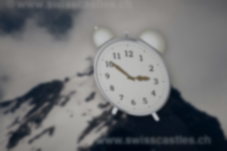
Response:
2.51
